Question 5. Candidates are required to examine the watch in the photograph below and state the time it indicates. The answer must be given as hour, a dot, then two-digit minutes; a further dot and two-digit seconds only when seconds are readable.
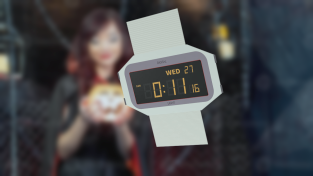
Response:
0.11.16
